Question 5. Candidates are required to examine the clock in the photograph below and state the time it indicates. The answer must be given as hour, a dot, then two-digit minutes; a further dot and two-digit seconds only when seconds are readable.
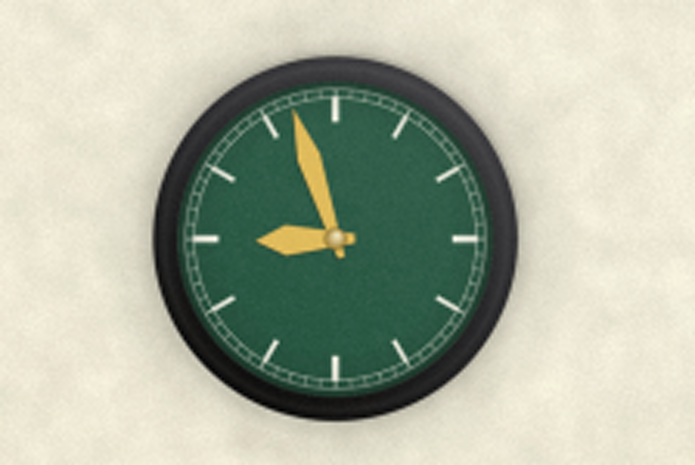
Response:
8.57
